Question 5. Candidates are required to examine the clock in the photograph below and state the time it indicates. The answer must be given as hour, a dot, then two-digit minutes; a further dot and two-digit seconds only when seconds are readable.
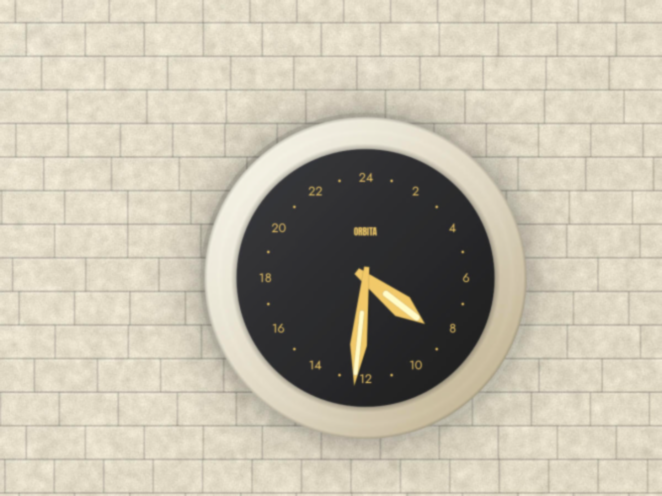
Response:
8.31
